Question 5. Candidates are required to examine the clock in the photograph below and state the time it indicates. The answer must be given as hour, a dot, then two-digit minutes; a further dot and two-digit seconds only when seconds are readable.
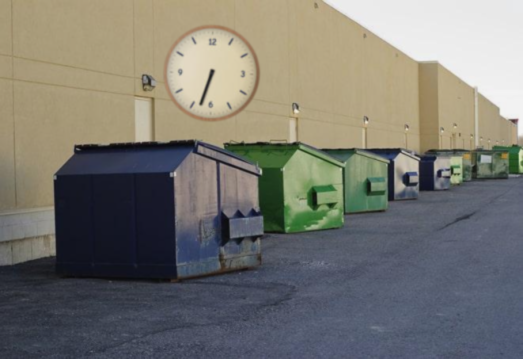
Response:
6.33
